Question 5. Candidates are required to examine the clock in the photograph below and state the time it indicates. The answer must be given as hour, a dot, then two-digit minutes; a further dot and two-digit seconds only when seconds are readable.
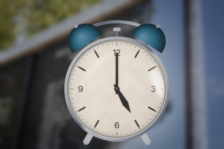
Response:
5.00
